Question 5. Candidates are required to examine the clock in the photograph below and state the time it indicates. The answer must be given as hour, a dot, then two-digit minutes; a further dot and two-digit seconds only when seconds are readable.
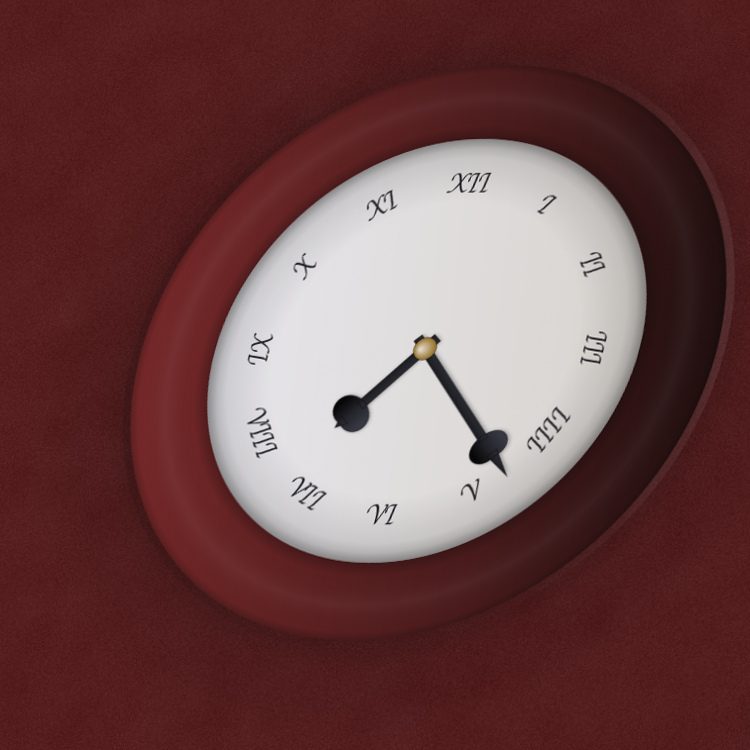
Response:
7.23
